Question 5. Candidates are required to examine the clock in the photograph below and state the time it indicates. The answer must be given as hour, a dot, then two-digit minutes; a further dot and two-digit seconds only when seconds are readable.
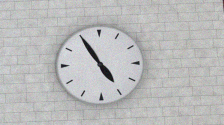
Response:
4.55
